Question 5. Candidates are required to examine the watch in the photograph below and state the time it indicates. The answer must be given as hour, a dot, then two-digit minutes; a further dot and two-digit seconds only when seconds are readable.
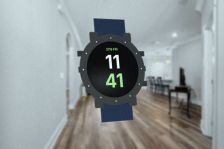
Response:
11.41
